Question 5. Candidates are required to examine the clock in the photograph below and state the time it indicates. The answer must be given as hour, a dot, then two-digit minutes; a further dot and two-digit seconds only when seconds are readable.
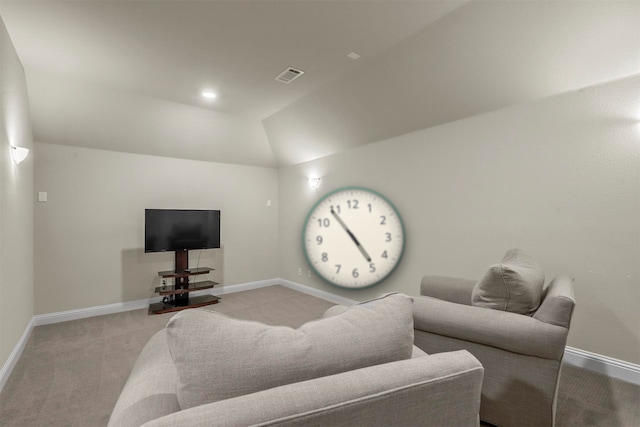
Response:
4.54
